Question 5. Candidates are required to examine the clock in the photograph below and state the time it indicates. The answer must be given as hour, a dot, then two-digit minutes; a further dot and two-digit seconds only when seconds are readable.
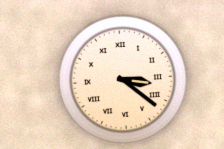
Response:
3.22
